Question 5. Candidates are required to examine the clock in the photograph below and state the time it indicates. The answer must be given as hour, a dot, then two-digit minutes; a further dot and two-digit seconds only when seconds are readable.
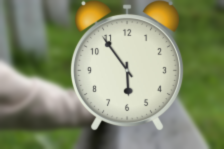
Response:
5.54
